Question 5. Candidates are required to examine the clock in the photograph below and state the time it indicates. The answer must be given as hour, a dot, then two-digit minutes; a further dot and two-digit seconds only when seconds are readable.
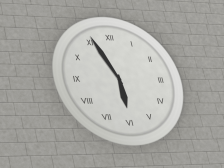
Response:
5.56
